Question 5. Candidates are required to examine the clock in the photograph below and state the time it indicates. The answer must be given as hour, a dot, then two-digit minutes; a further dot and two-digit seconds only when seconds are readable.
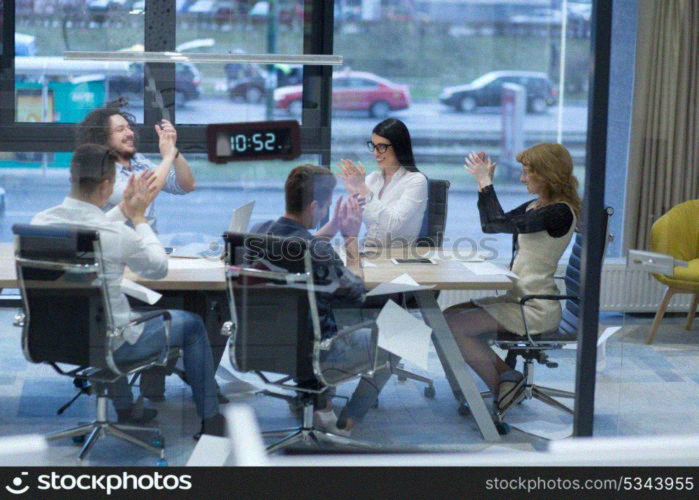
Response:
10.52
